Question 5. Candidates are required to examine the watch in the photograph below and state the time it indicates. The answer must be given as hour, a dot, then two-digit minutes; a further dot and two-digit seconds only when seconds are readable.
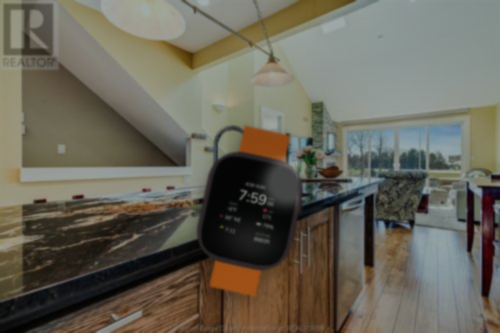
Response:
7.59
